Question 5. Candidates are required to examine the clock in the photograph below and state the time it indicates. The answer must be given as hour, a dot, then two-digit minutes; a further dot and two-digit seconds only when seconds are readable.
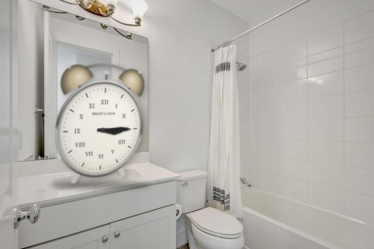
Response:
3.15
